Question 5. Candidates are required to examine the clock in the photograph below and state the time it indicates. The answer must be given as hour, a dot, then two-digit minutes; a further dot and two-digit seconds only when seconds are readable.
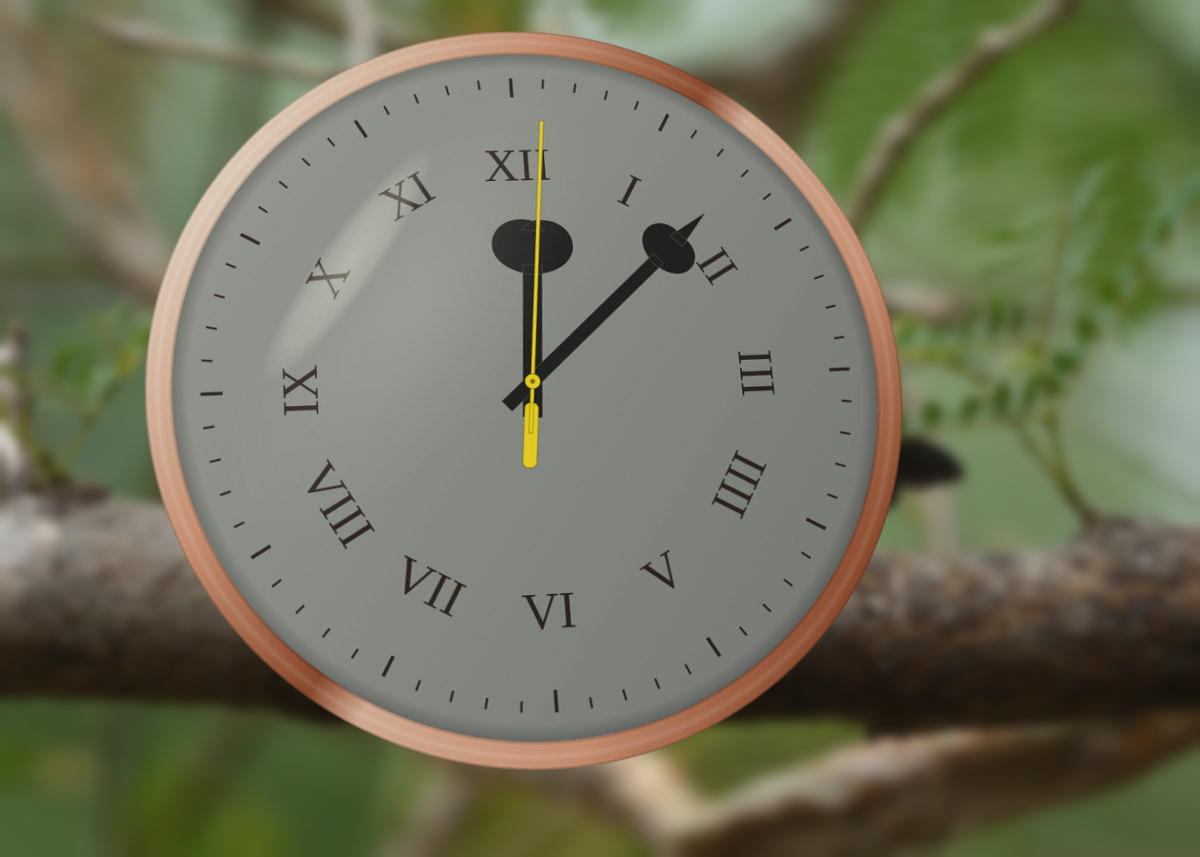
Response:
12.08.01
